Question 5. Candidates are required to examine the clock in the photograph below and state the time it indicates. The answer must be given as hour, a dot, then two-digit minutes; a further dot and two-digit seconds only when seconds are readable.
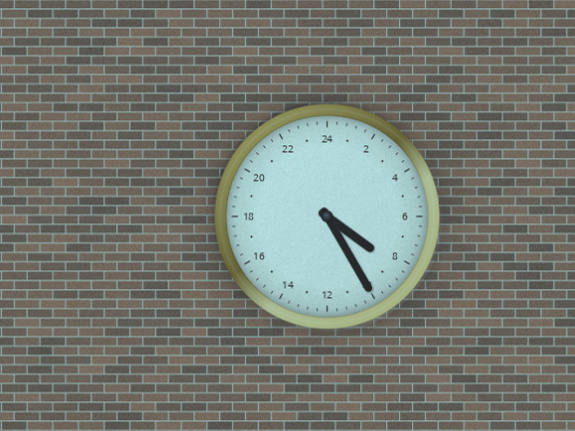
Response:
8.25
